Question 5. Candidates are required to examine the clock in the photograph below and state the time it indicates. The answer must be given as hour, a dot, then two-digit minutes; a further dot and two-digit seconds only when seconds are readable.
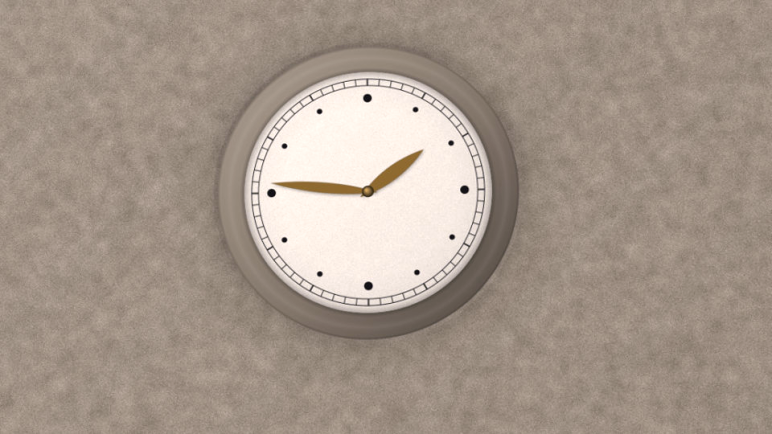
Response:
1.46
